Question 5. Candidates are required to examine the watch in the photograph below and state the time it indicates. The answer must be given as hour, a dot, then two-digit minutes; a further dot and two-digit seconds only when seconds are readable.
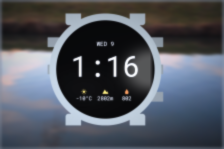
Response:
1.16
